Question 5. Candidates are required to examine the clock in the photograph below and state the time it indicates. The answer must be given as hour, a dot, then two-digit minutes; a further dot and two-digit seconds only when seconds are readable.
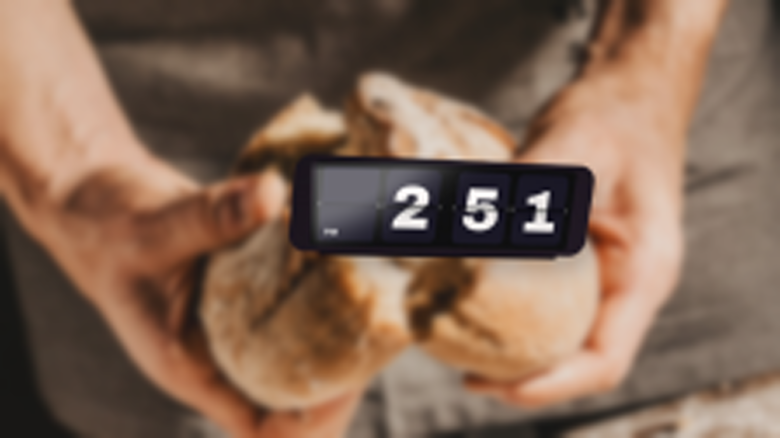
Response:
2.51
